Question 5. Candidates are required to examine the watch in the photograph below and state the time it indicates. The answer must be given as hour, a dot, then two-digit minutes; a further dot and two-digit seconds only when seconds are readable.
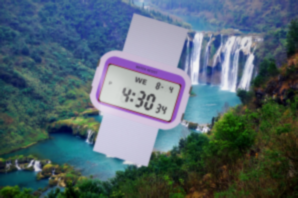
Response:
4.30
